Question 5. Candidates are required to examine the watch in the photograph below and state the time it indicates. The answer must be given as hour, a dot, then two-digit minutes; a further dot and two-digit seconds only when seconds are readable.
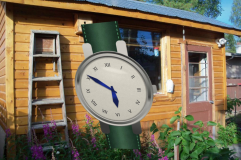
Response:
5.51
